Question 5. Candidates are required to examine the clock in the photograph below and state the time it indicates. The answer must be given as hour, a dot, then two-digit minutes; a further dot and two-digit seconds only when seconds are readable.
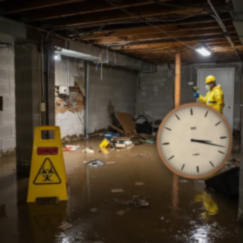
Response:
3.18
